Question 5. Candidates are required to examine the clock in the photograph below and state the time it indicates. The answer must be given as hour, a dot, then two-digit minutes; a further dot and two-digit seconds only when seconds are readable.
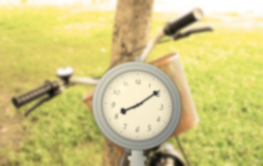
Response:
8.09
